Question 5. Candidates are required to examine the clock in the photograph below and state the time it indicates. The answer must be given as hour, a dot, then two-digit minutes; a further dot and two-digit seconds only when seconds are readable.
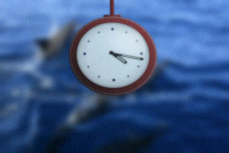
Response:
4.17
